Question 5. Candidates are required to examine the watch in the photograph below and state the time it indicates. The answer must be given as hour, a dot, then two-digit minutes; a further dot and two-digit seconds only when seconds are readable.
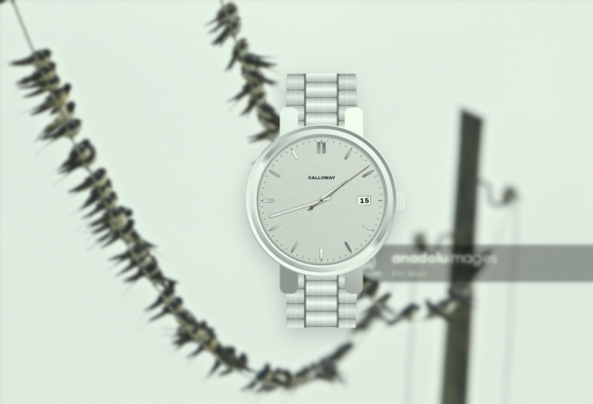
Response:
1.42.09
